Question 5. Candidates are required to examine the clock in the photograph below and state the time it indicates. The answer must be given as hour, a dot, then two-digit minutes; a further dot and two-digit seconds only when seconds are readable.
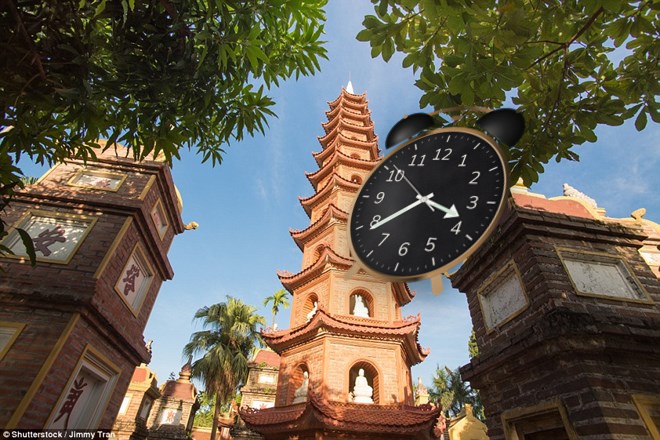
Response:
3.38.51
